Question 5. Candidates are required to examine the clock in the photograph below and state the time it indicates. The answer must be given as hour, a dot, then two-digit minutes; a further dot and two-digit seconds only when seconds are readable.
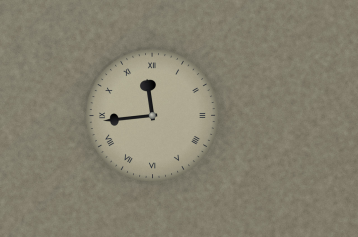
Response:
11.44
